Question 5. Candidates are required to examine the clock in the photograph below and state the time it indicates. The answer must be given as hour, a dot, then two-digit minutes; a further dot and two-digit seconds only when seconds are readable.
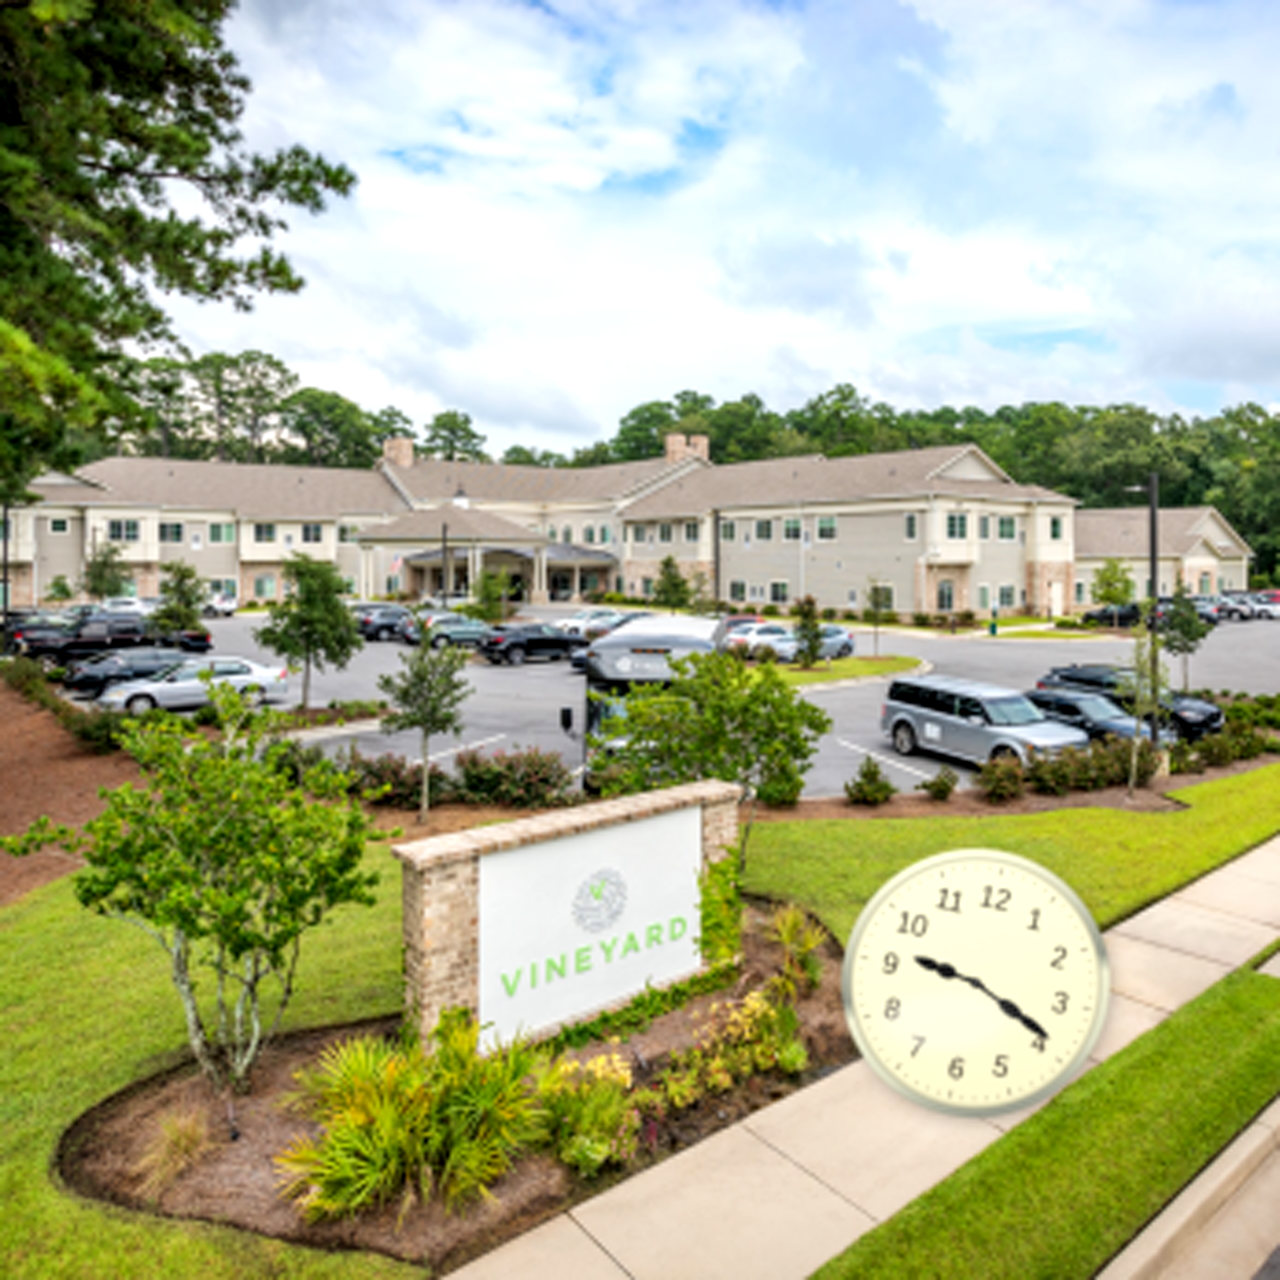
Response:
9.19
